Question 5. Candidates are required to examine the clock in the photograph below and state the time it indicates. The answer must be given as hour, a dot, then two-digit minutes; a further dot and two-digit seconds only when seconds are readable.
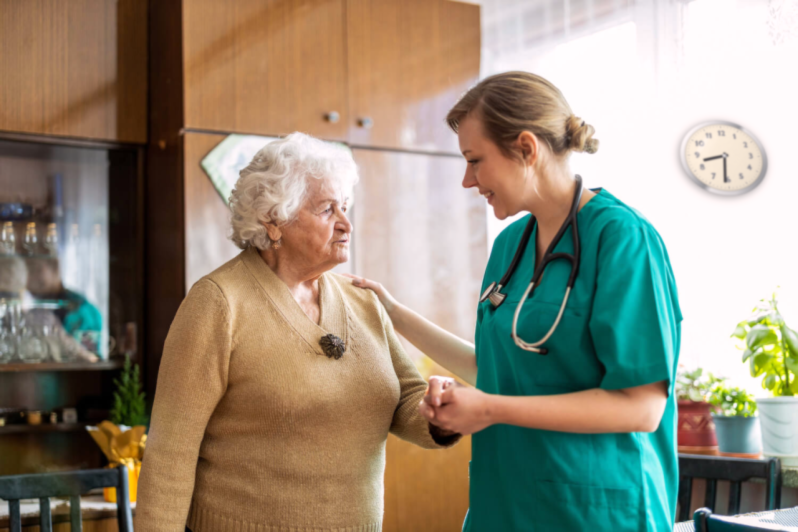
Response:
8.31
